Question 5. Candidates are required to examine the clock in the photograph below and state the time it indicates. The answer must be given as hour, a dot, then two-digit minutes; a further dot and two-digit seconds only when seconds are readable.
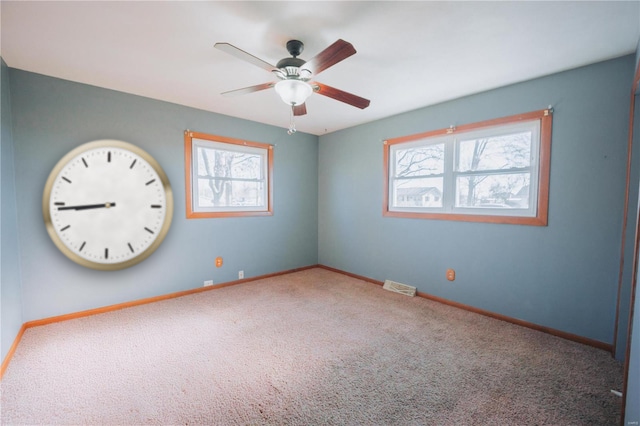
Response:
8.44
